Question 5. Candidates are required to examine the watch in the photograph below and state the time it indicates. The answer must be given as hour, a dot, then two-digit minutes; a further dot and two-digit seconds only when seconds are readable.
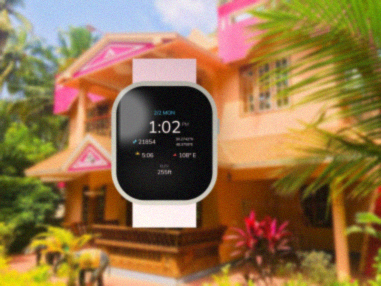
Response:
1.02
